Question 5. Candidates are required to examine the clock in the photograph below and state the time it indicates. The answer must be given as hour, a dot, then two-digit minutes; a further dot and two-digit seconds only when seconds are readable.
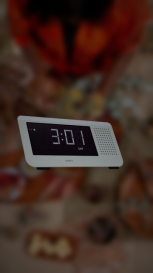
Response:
3.01
